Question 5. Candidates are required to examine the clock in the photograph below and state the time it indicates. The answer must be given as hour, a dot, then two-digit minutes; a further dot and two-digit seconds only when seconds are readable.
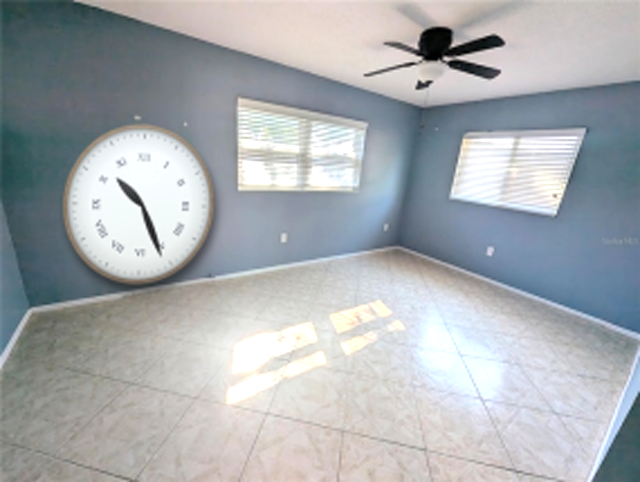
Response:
10.26
